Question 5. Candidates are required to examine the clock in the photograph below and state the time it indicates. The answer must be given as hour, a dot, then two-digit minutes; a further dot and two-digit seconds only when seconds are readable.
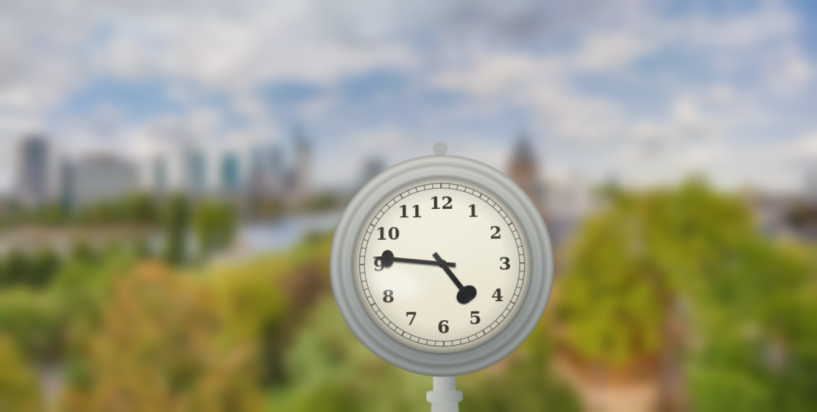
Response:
4.46
